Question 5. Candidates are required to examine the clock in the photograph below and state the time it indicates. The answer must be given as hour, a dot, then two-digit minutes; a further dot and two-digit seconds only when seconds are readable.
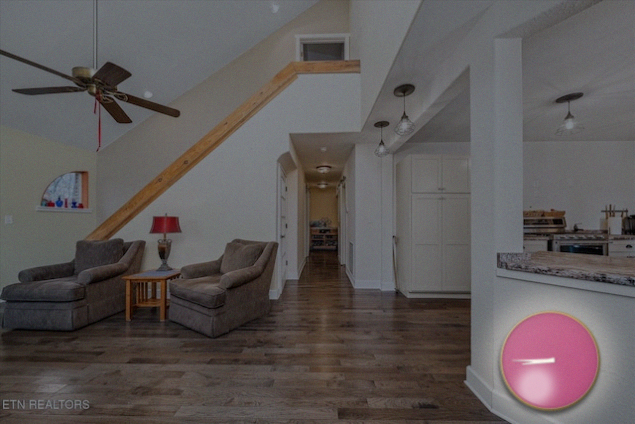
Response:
8.45
